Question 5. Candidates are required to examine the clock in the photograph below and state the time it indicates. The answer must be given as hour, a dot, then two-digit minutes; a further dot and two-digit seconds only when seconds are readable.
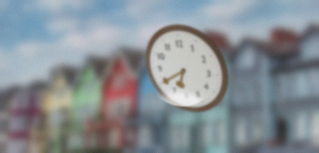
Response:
6.40
